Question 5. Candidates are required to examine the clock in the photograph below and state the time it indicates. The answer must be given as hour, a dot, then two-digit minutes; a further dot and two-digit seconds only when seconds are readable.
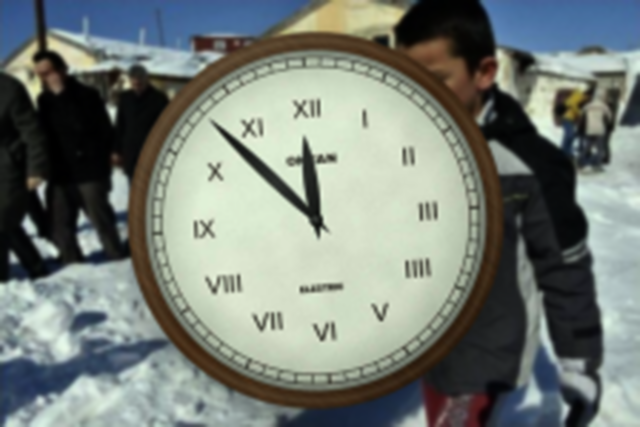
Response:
11.53
